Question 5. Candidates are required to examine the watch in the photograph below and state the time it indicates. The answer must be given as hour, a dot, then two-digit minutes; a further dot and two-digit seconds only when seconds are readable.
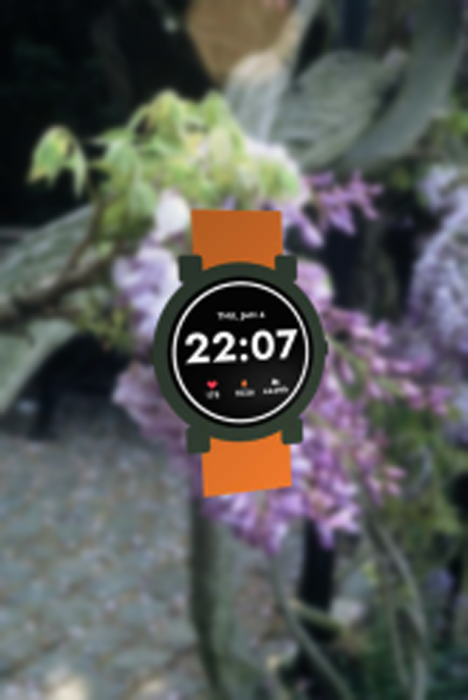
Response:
22.07
